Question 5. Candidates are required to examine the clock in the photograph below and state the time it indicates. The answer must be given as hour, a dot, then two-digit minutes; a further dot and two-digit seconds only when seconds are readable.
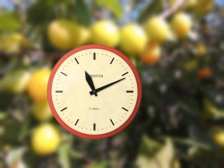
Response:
11.11
